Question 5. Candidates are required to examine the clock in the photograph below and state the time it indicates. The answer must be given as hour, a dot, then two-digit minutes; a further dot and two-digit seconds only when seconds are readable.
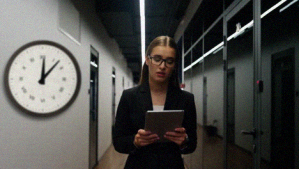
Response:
12.07
